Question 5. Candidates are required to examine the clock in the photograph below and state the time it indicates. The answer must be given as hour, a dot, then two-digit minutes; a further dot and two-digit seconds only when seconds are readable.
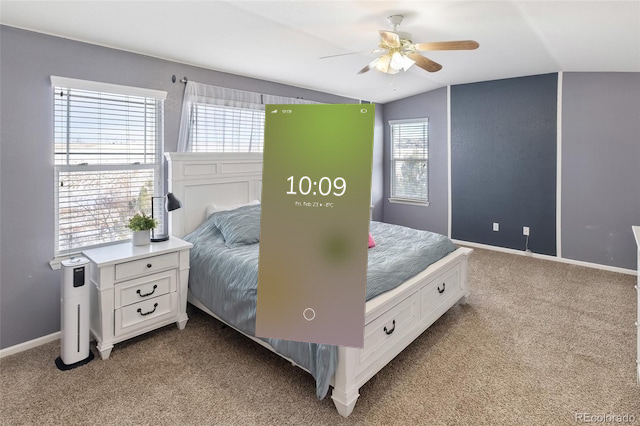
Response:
10.09
